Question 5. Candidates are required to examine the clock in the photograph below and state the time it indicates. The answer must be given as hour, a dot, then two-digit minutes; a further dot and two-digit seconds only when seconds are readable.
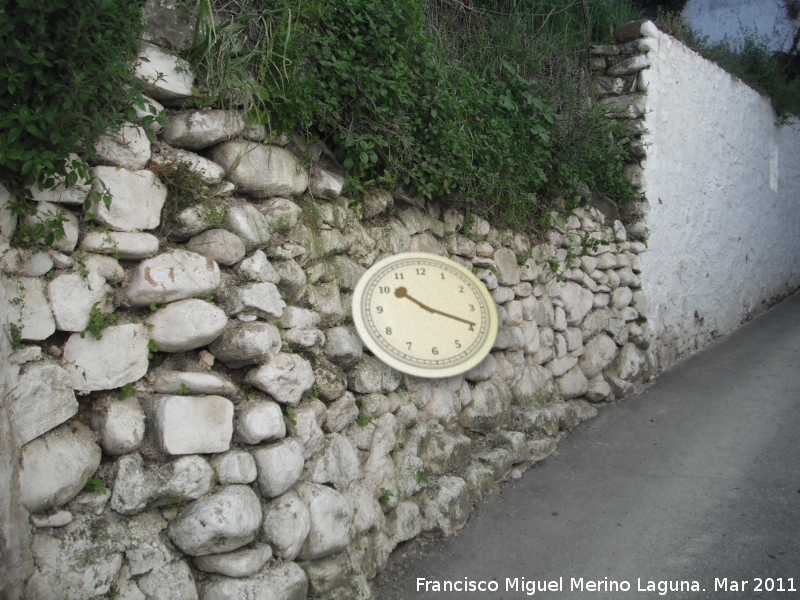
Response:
10.19
